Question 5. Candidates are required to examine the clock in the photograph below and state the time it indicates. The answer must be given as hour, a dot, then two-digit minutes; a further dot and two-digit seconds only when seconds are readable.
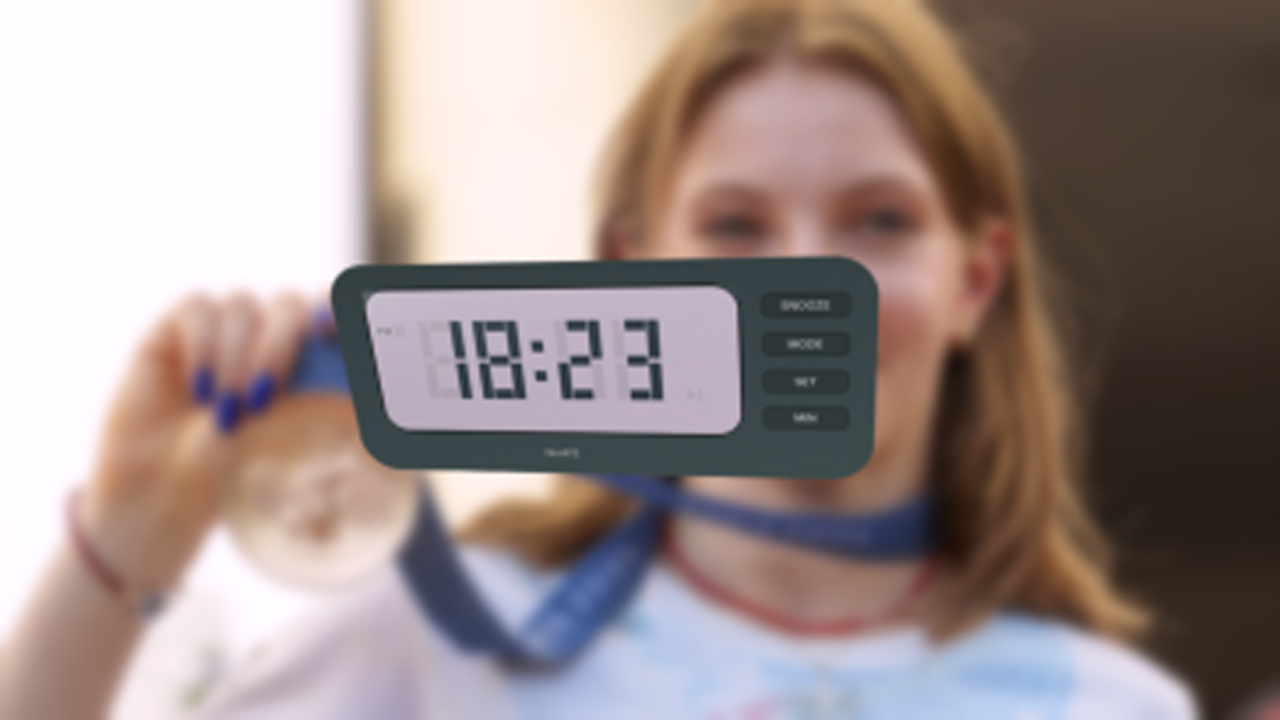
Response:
18.23
